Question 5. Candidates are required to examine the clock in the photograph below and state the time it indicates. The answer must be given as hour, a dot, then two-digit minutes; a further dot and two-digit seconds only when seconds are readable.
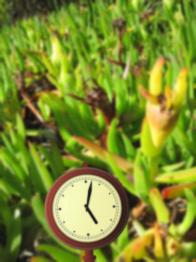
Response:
5.02
